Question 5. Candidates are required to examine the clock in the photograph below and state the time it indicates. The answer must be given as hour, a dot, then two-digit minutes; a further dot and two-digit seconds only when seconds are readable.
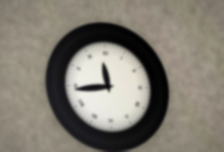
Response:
11.44
